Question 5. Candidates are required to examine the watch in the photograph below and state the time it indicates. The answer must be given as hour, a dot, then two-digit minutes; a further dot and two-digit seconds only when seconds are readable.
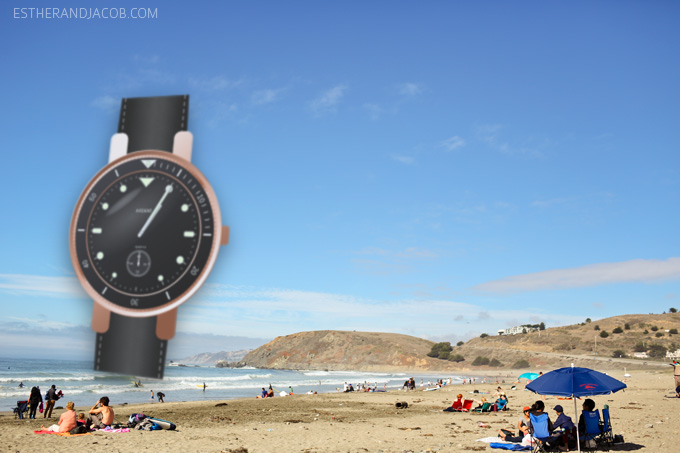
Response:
1.05
